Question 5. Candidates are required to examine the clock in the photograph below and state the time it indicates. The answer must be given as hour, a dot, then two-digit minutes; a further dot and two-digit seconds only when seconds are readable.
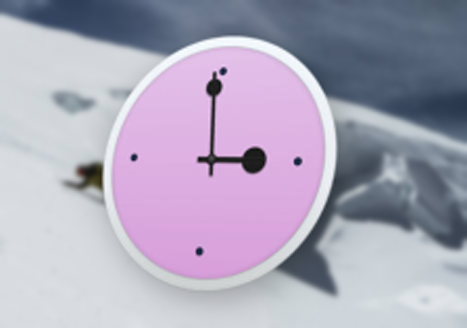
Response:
2.59
